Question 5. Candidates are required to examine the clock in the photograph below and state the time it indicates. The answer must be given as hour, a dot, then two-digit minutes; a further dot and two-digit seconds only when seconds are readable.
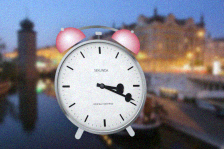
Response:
3.19
